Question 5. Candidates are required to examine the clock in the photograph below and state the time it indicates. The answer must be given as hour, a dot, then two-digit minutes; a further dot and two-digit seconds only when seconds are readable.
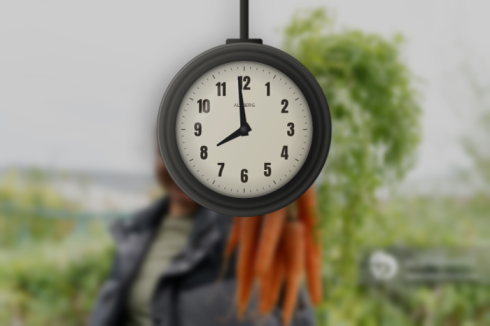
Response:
7.59
